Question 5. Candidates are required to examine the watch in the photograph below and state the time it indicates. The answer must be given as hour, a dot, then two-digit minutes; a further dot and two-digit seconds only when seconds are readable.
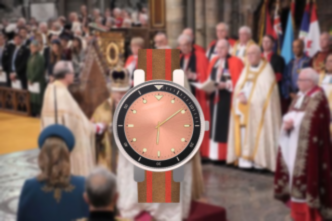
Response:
6.09
